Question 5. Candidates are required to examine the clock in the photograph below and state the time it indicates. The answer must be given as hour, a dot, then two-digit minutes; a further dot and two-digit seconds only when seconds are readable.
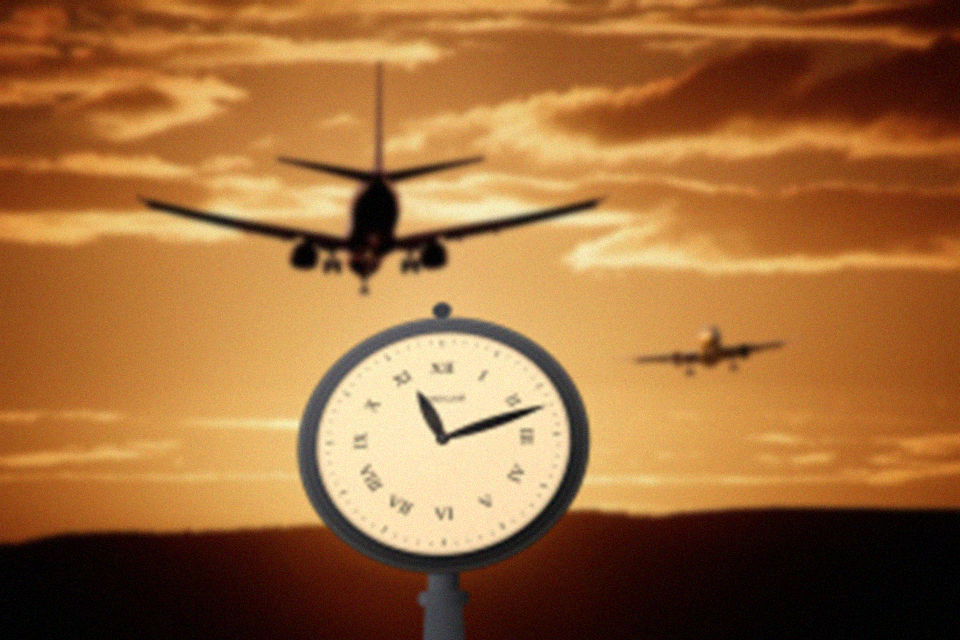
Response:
11.12
